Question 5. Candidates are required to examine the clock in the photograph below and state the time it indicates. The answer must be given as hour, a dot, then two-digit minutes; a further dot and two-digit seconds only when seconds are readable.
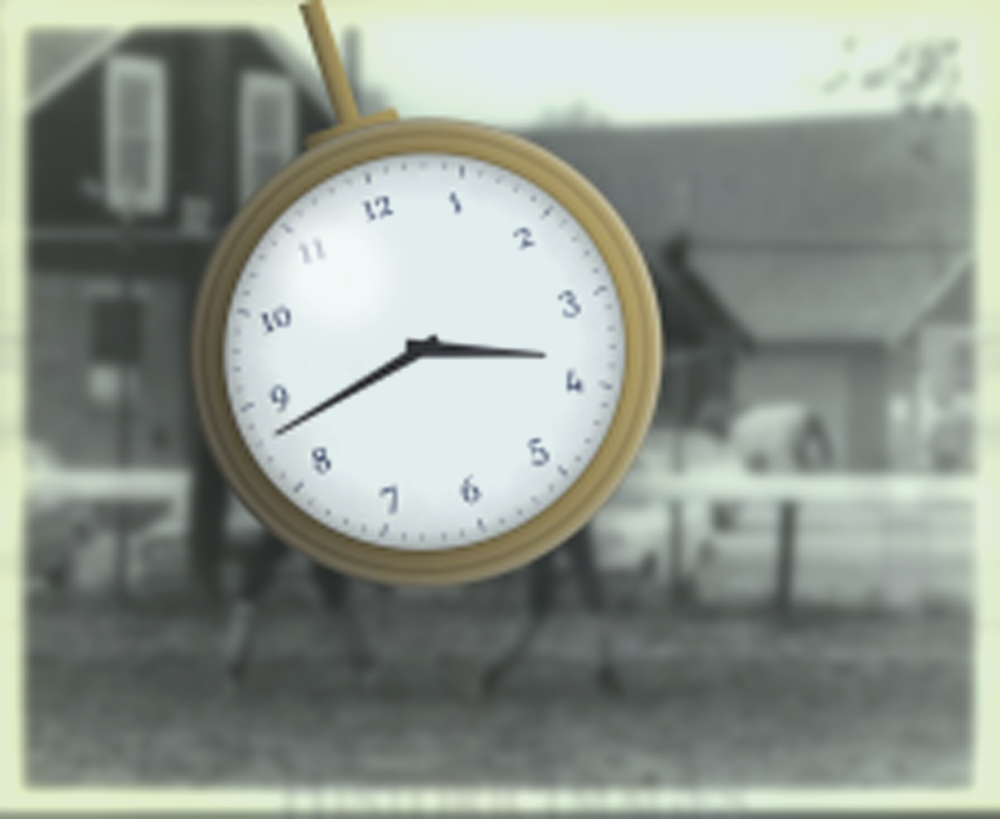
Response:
3.43
